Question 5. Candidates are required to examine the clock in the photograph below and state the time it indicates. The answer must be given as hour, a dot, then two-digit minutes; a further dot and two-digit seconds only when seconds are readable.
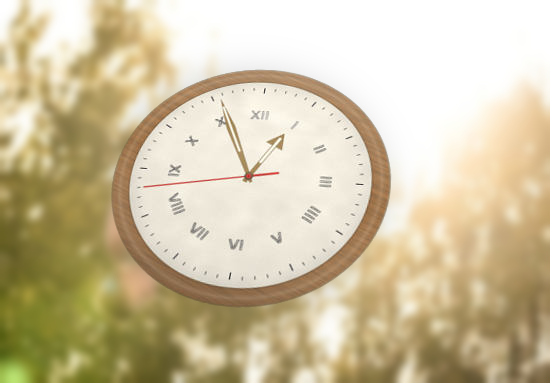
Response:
12.55.43
